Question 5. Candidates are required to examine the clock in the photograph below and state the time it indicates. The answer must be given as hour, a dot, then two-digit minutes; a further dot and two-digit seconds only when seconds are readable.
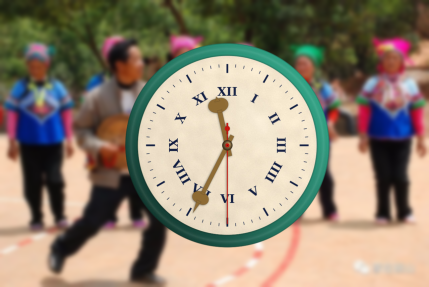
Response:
11.34.30
